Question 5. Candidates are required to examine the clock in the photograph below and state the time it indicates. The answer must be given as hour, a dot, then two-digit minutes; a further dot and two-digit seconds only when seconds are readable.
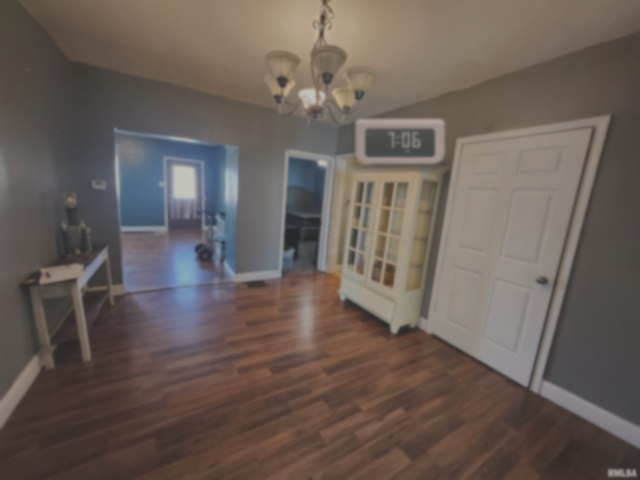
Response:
7.06
